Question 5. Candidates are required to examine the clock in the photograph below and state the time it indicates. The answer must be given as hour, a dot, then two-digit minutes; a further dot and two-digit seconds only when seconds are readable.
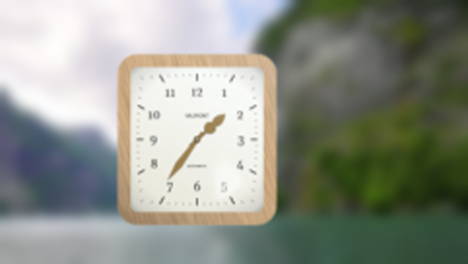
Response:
1.36
